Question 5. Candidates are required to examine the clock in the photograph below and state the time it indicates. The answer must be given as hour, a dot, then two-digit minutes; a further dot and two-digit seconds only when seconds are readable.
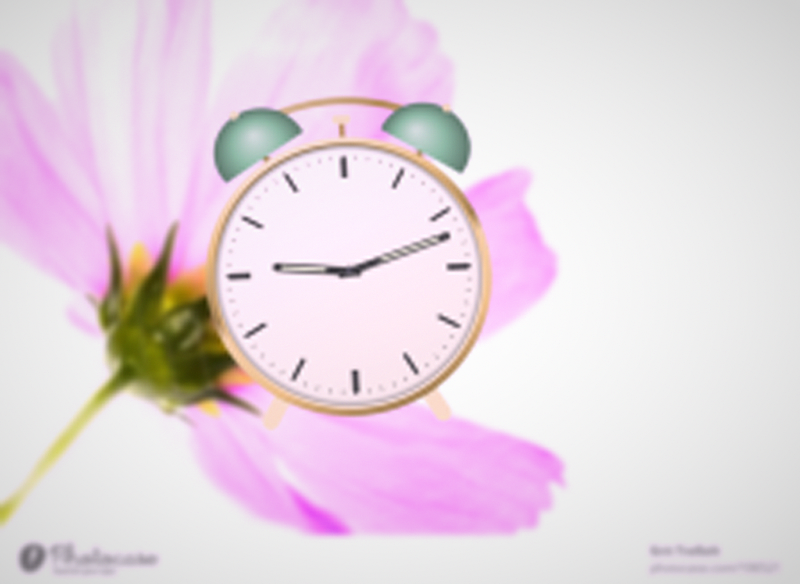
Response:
9.12
